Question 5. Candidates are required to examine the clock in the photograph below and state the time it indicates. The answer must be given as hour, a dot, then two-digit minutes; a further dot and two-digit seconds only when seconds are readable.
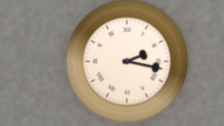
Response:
2.17
